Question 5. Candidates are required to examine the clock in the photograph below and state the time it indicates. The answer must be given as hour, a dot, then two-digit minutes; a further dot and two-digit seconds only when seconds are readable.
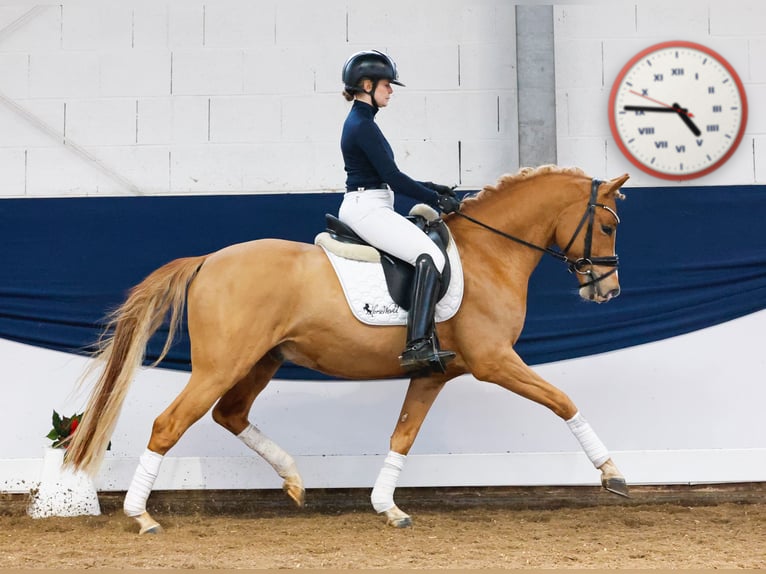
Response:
4.45.49
